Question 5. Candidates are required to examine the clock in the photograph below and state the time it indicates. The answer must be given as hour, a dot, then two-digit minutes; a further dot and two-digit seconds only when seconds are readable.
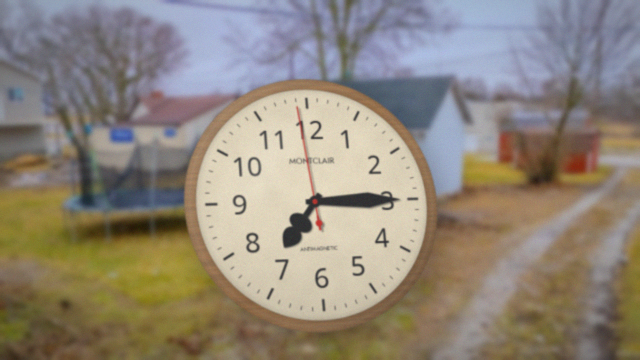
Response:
7.14.59
